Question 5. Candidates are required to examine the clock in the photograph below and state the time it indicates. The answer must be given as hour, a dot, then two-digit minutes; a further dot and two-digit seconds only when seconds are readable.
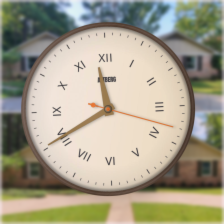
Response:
11.40.18
